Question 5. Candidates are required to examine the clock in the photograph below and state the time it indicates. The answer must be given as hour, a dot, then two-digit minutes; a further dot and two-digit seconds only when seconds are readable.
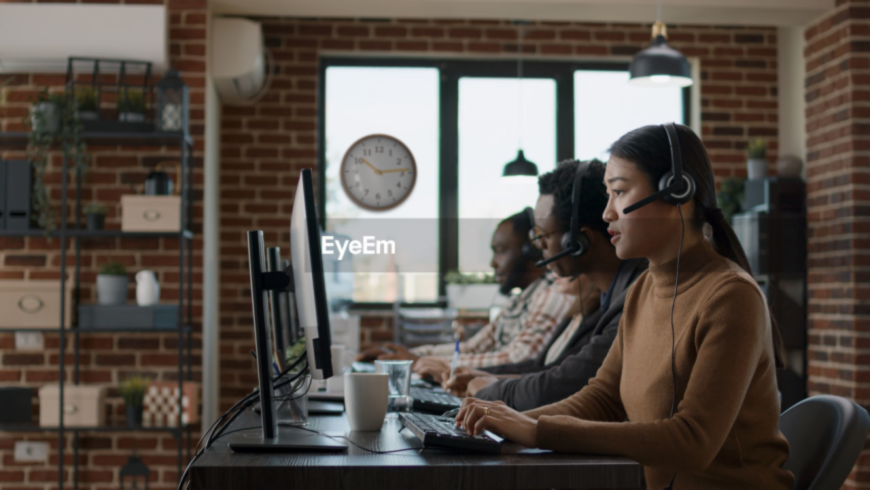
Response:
10.14
